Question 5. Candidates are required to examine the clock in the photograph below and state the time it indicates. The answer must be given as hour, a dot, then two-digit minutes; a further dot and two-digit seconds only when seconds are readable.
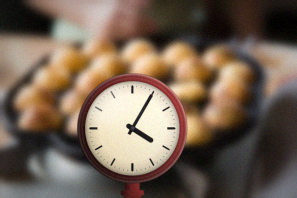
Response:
4.05
